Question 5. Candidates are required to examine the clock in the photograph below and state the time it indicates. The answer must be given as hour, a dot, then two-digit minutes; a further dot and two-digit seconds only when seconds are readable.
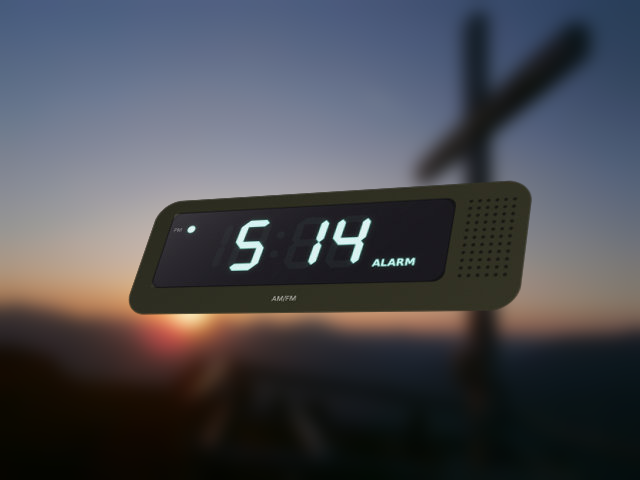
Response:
5.14
